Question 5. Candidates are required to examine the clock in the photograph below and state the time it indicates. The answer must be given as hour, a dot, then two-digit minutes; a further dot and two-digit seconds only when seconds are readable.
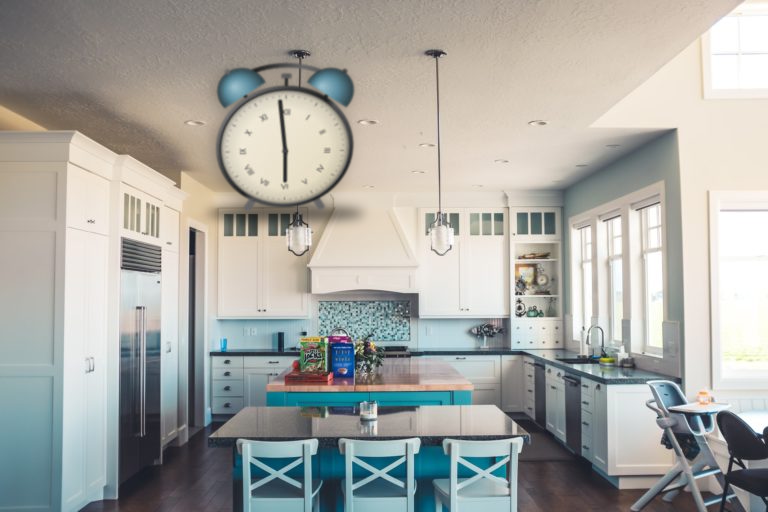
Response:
5.59
